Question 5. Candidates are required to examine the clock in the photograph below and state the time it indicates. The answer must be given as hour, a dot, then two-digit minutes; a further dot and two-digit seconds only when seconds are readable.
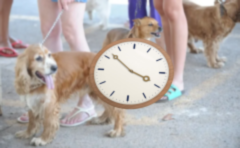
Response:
3.52
